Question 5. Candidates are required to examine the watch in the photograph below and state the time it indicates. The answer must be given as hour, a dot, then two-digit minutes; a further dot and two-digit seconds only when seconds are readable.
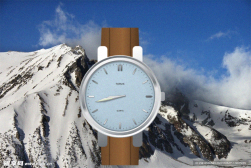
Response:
8.43
